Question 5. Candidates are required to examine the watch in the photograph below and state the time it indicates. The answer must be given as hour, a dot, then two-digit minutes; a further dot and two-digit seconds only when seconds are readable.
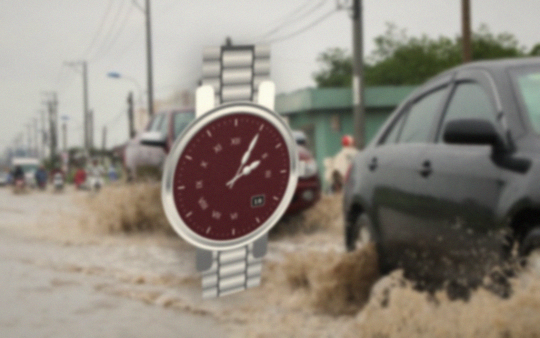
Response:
2.05
